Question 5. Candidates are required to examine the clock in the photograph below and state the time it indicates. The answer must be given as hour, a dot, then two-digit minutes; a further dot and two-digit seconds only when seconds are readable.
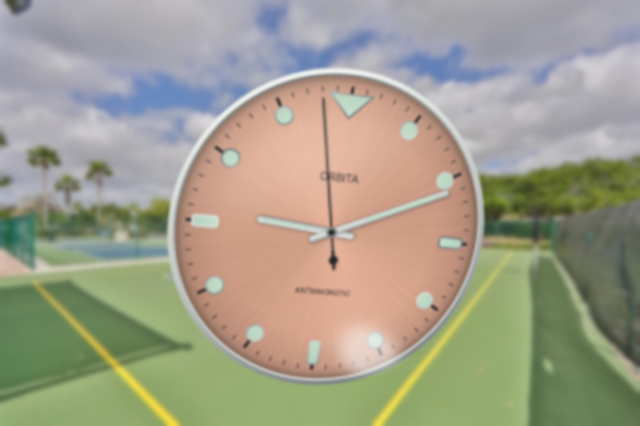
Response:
9.10.58
